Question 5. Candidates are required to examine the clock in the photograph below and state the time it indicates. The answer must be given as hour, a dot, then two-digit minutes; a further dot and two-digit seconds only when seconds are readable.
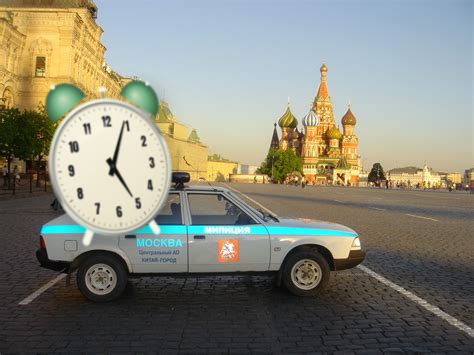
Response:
5.04
